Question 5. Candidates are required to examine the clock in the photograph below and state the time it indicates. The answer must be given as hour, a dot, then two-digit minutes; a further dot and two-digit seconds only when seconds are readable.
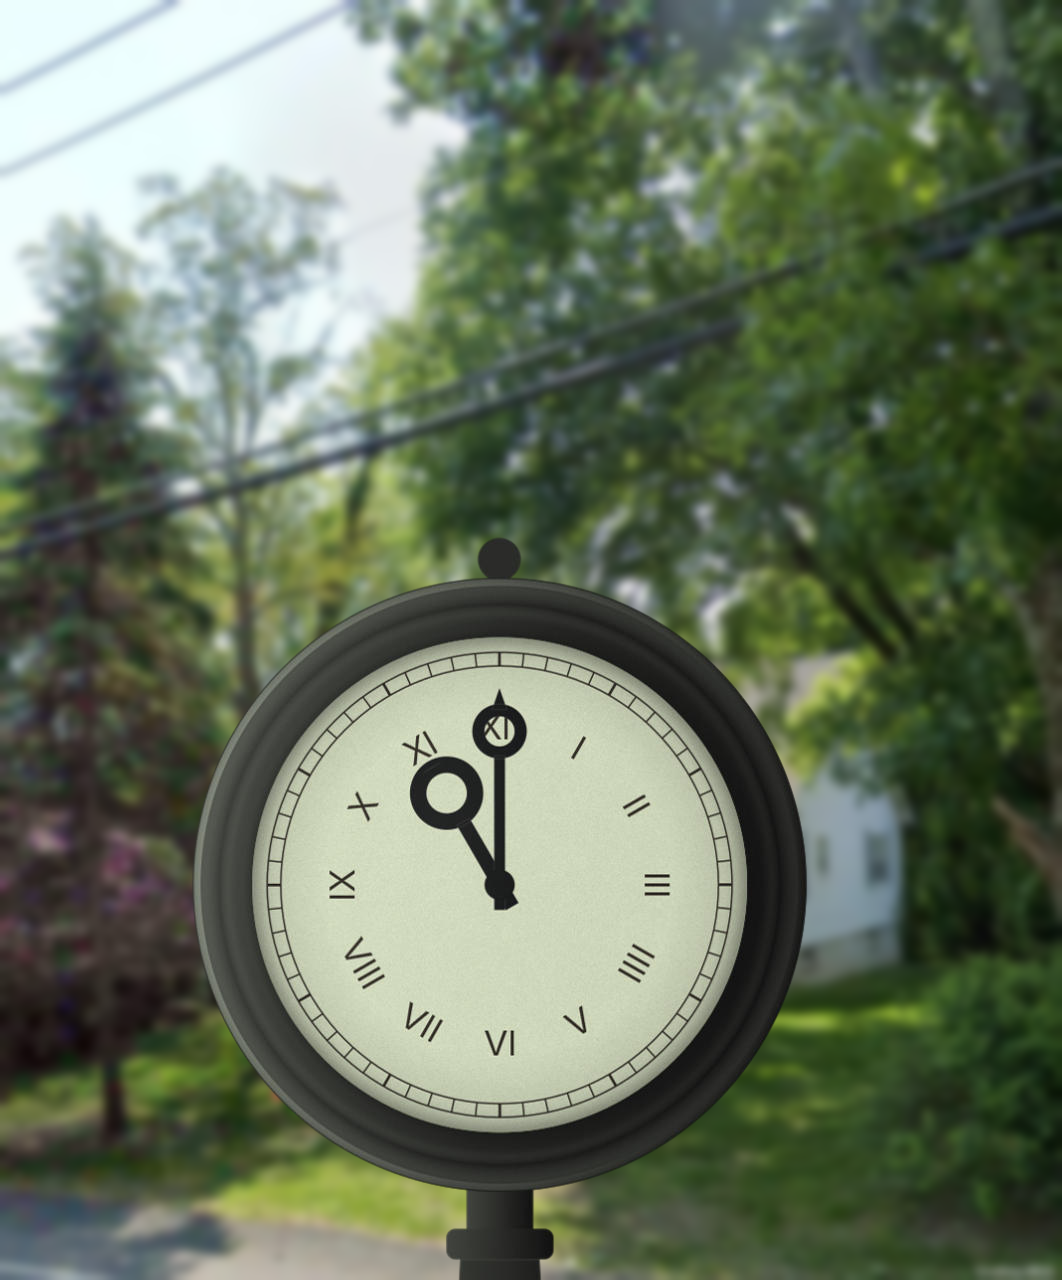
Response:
11.00
